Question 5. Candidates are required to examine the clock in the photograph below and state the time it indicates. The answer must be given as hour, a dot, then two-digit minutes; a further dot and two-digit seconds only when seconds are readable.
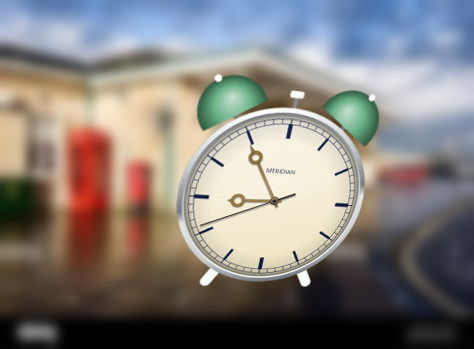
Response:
8.54.41
